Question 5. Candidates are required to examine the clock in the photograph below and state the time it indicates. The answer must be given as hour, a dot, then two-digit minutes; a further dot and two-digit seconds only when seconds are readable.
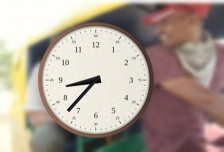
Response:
8.37
